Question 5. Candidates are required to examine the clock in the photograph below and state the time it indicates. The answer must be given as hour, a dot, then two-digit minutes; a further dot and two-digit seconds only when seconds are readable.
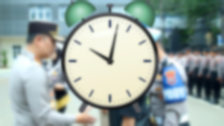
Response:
10.02
